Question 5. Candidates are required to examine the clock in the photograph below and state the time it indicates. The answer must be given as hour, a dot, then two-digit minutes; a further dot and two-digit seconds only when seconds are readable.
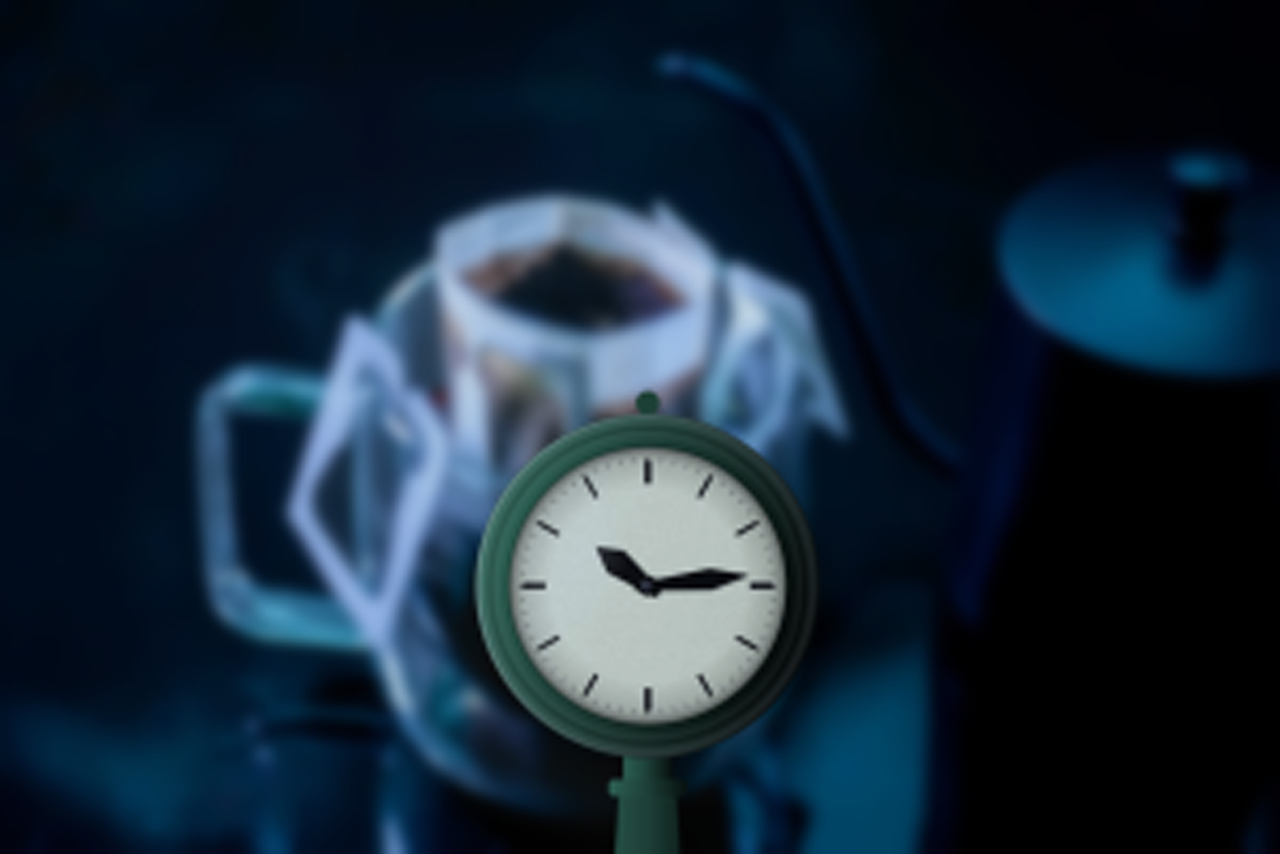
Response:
10.14
